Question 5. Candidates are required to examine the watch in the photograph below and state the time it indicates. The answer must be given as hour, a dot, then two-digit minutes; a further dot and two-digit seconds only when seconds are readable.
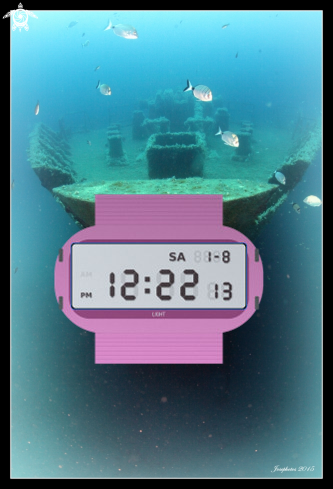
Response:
12.22.13
